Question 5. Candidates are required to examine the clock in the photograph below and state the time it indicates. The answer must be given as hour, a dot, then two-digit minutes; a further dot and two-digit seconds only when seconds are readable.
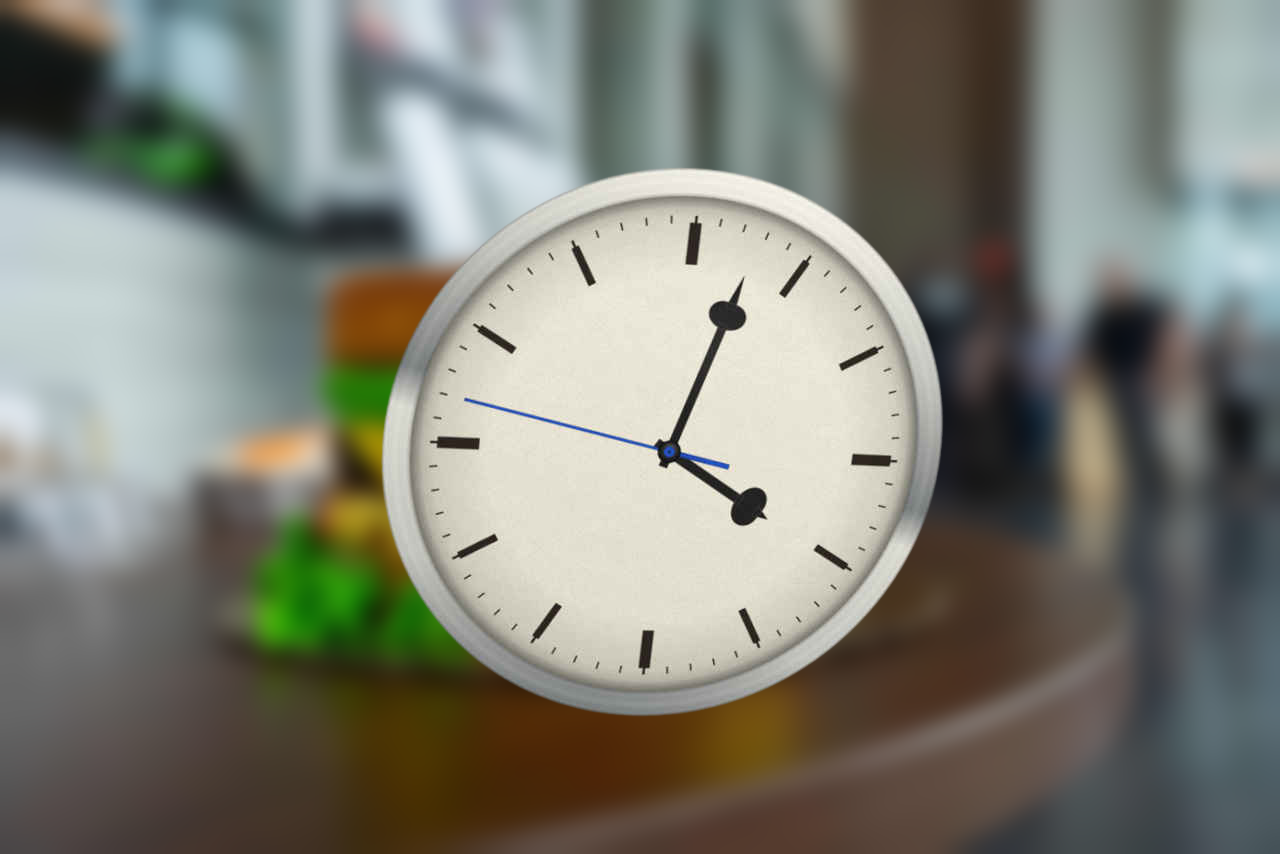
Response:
4.02.47
